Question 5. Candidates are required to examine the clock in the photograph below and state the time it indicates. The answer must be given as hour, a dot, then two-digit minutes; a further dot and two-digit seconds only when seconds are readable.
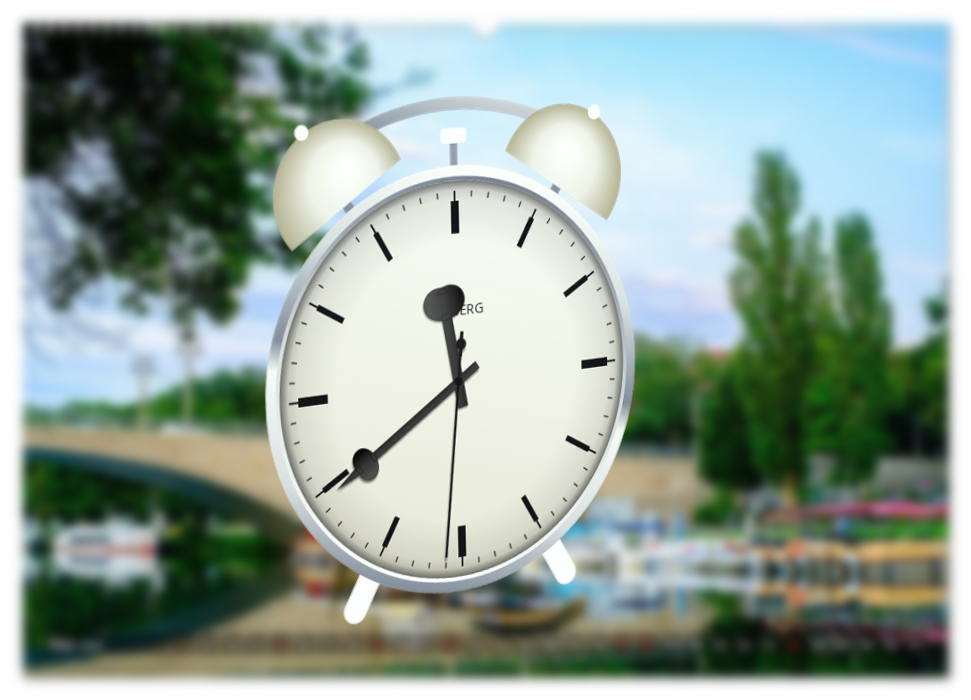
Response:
11.39.31
